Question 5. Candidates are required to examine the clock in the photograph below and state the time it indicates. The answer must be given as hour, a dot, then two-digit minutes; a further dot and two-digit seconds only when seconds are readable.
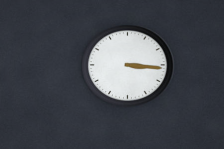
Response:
3.16
